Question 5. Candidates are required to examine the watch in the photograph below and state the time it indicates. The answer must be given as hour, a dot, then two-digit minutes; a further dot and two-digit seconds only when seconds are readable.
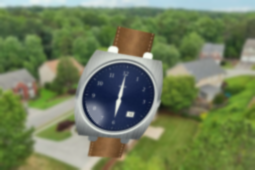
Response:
6.00
